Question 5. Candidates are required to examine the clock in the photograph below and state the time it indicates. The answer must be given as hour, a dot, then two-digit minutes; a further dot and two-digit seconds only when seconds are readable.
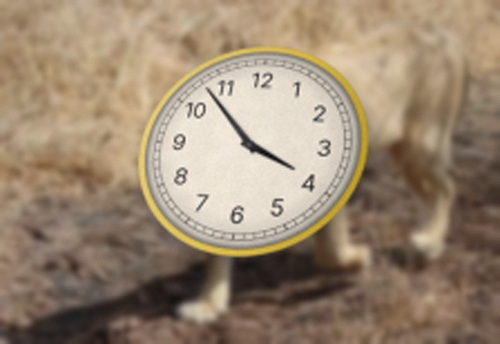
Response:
3.53
